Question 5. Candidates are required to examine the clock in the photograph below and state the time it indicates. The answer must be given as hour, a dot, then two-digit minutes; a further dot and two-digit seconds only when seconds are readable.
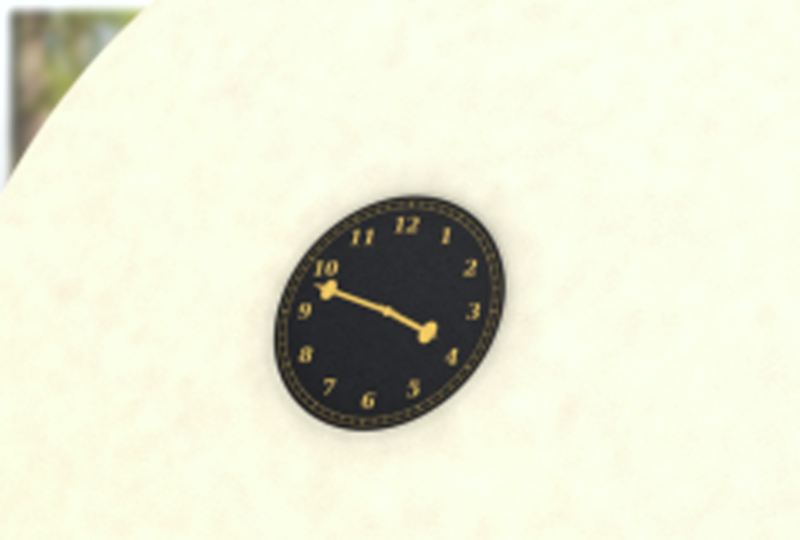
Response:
3.48
